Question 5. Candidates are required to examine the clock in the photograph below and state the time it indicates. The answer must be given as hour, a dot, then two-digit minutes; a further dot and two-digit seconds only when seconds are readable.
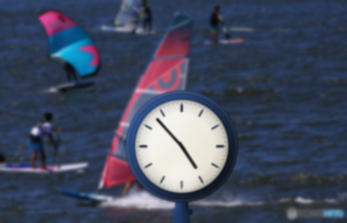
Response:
4.53
